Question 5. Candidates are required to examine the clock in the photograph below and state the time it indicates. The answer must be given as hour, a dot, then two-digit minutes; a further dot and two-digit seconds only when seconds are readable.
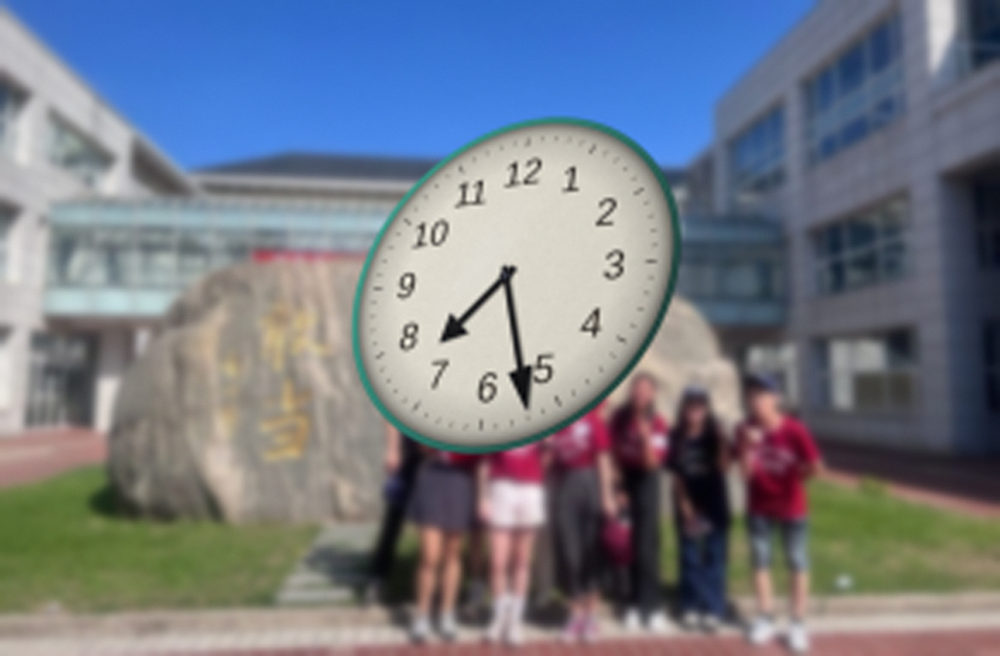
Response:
7.27
